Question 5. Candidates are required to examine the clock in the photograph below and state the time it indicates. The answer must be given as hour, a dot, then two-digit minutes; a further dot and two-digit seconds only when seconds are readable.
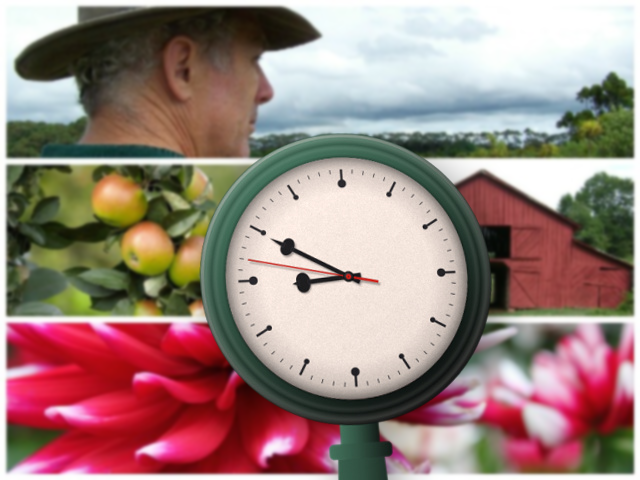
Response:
8.49.47
